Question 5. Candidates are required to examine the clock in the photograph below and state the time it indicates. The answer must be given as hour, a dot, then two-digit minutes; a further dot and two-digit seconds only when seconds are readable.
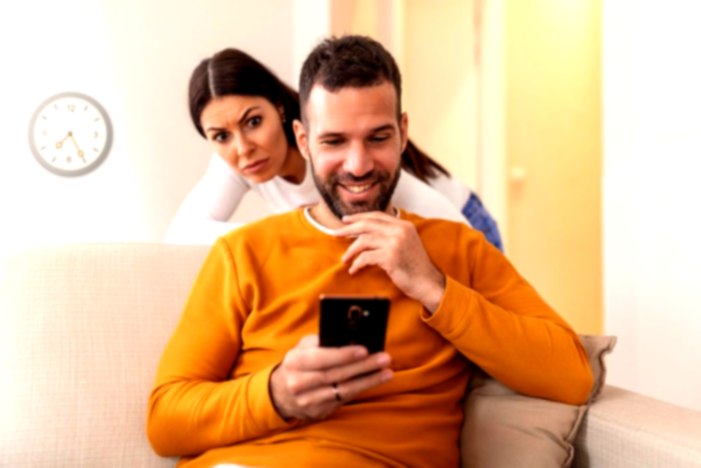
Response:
7.25
